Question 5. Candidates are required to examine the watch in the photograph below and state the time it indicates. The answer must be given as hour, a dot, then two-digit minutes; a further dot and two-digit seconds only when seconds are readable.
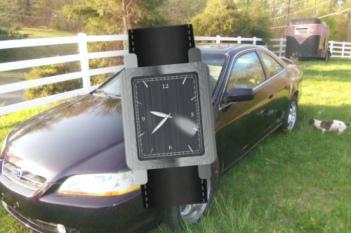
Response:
9.38
